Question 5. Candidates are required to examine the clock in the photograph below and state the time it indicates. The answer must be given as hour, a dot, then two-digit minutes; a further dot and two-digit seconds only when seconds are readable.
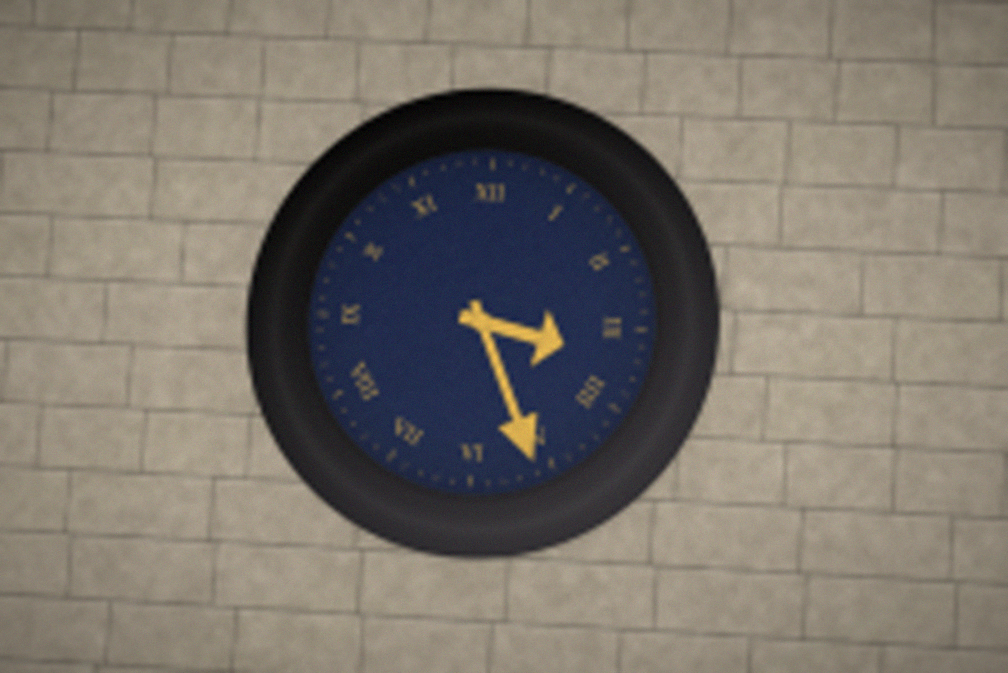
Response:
3.26
